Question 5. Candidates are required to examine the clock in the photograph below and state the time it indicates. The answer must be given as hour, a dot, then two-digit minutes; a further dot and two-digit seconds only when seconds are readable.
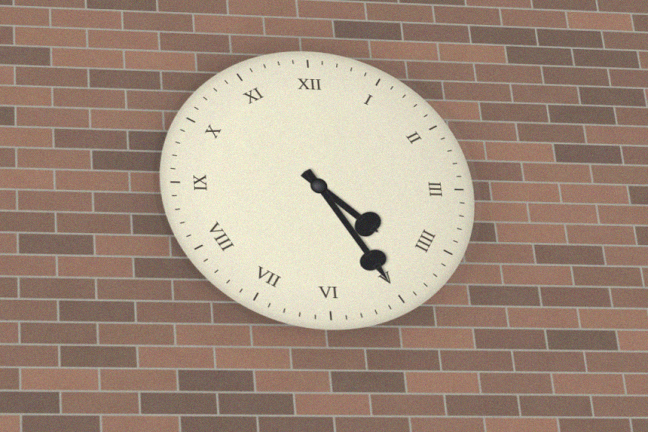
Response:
4.25
